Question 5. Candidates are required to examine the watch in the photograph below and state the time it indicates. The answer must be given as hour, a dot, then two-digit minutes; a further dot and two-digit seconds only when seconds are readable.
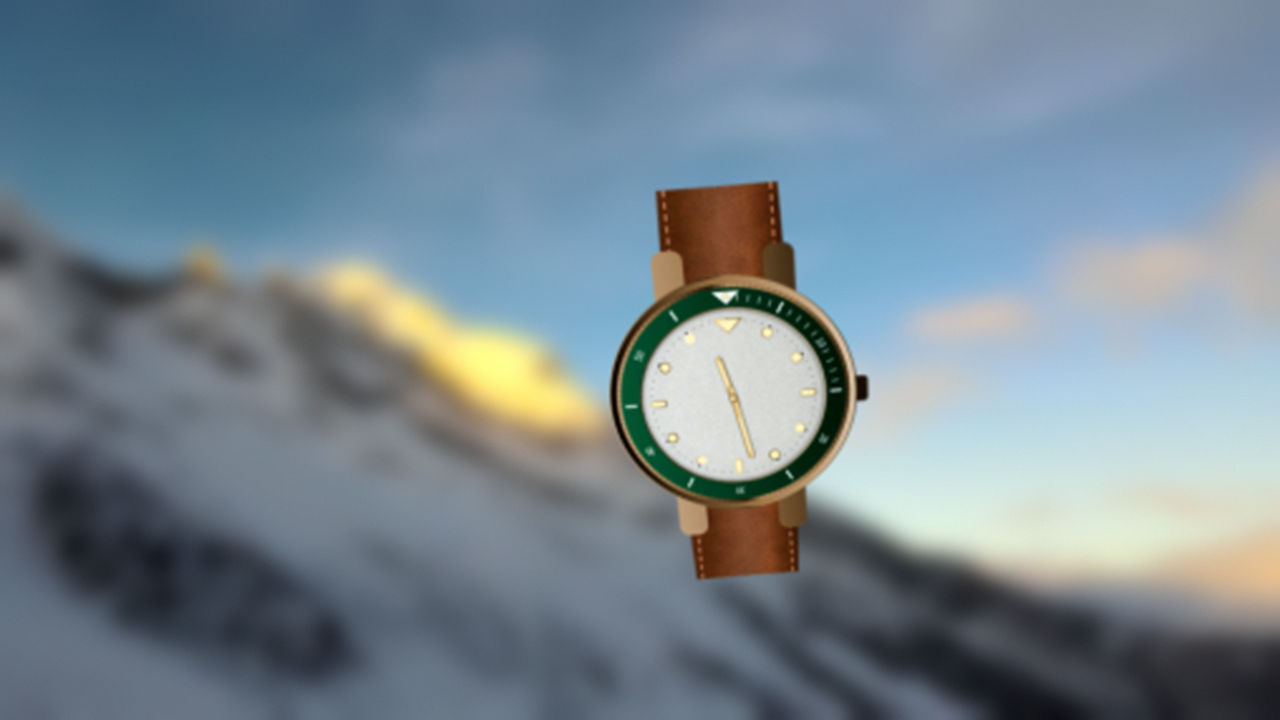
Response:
11.28
